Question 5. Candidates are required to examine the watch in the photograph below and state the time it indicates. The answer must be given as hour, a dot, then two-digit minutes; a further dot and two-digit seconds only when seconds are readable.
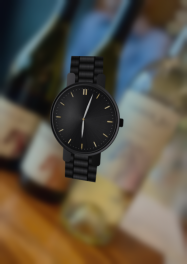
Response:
6.03
